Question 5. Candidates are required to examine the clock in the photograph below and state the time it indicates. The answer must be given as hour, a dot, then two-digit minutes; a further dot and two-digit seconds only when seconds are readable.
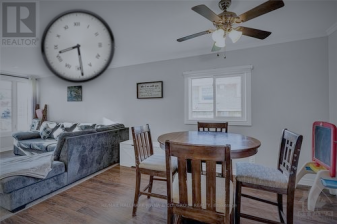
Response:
8.29
